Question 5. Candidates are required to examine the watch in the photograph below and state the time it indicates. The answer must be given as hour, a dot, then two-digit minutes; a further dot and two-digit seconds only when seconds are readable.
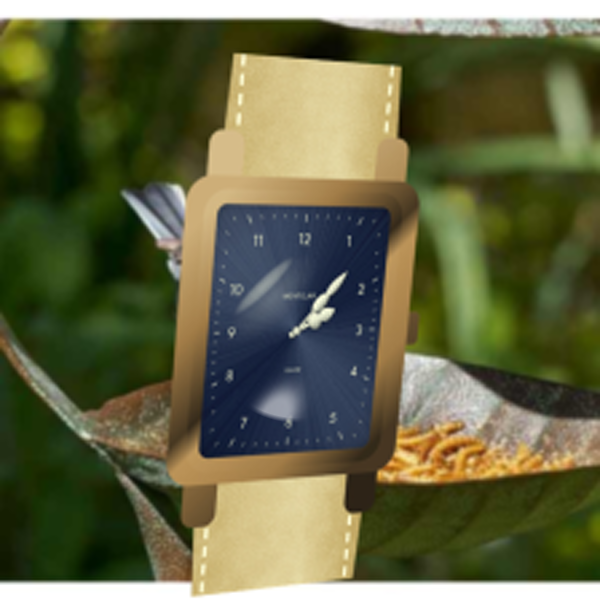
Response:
2.07
